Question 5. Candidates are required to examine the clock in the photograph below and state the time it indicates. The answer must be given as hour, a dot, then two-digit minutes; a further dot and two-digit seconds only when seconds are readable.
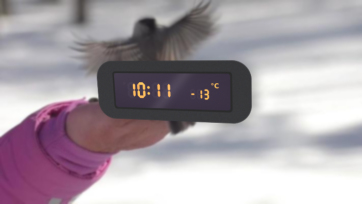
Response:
10.11
